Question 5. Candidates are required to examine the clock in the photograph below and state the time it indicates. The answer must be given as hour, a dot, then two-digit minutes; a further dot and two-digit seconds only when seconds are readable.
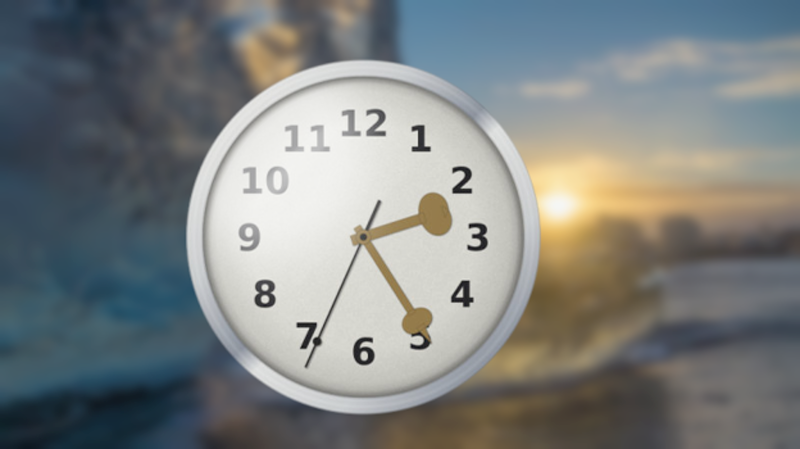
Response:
2.24.34
